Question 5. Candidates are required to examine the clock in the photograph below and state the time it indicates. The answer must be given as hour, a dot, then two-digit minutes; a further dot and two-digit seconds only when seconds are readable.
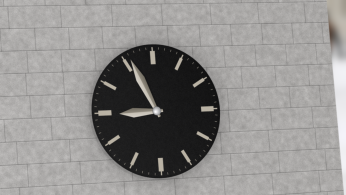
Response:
8.56
